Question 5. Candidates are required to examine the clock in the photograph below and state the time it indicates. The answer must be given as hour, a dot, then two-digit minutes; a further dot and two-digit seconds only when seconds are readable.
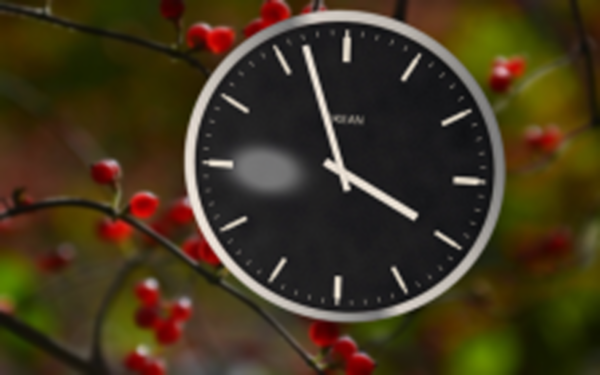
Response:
3.57
